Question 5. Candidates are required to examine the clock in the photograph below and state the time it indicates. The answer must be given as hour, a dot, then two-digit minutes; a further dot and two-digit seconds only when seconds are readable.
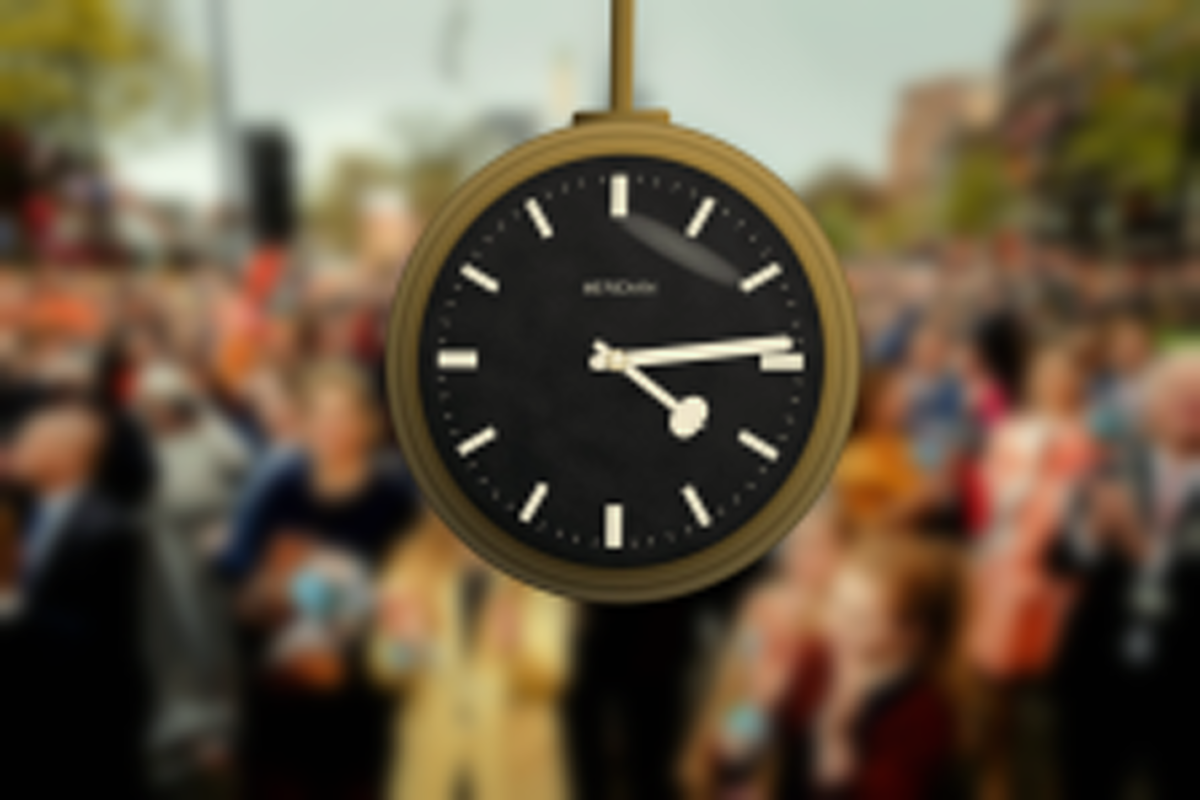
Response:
4.14
